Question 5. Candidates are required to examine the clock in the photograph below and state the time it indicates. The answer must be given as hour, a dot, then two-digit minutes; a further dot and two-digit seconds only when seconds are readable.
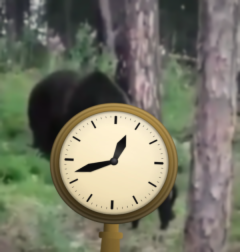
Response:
12.42
